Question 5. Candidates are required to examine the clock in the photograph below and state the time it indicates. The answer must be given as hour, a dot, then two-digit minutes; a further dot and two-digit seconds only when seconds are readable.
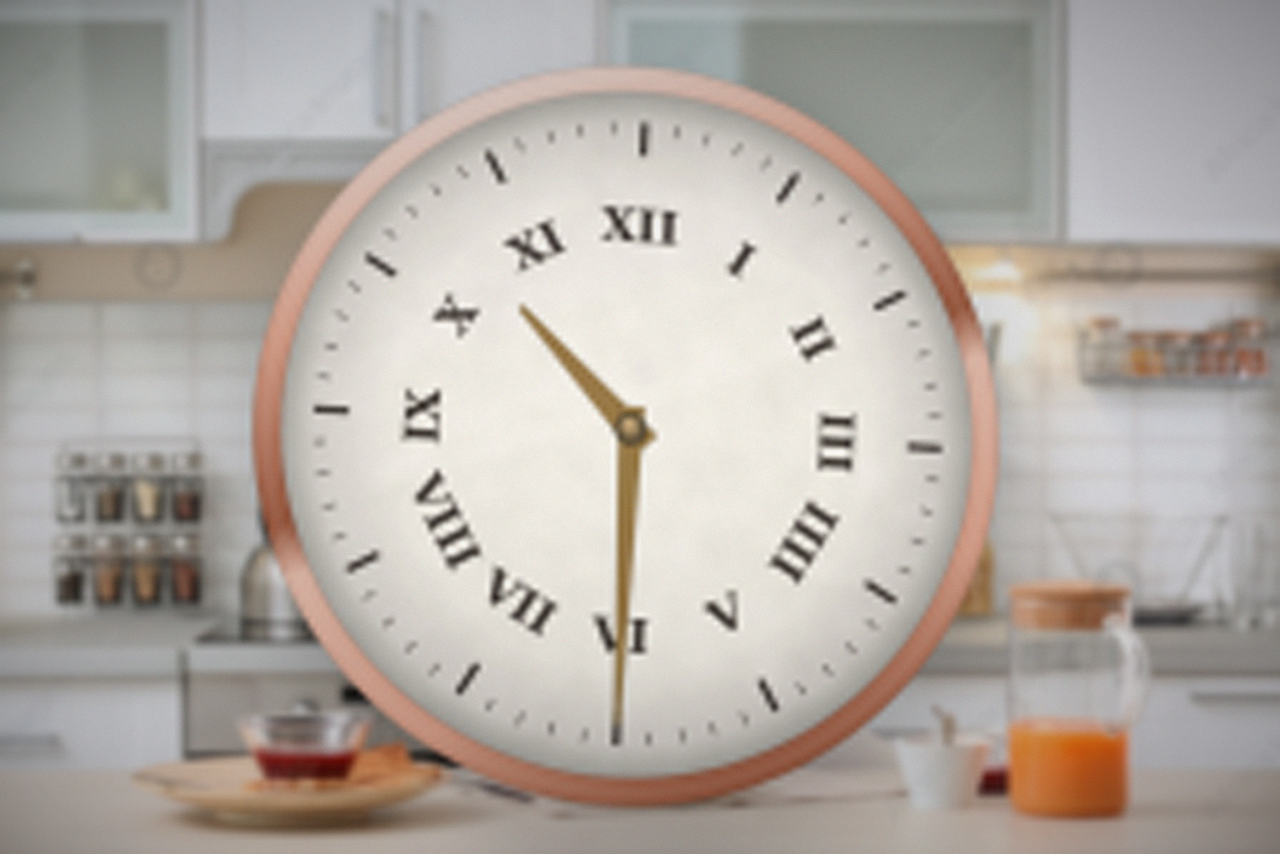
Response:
10.30
